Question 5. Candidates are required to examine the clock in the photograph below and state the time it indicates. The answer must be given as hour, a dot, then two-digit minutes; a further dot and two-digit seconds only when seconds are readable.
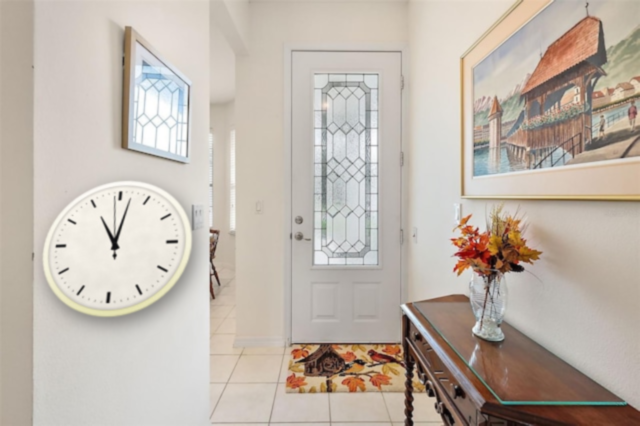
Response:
11.01.59
